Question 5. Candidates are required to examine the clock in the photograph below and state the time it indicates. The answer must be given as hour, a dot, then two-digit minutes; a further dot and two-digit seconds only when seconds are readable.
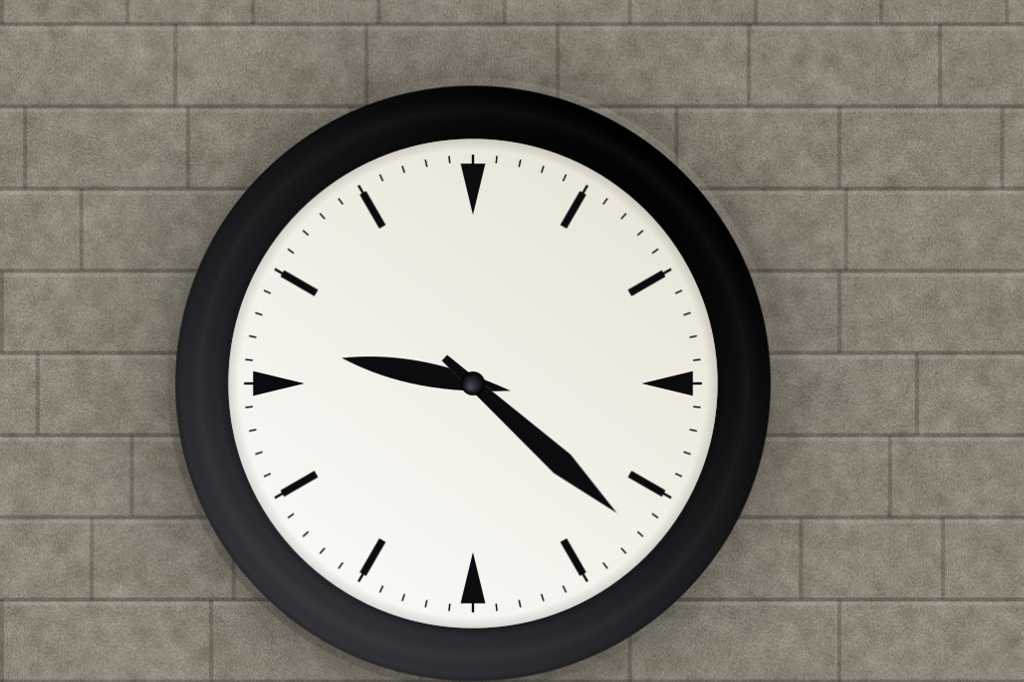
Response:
9.22
